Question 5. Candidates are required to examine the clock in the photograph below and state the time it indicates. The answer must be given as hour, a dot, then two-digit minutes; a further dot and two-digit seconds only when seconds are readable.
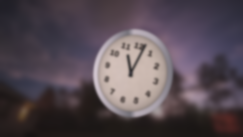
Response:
11.02
